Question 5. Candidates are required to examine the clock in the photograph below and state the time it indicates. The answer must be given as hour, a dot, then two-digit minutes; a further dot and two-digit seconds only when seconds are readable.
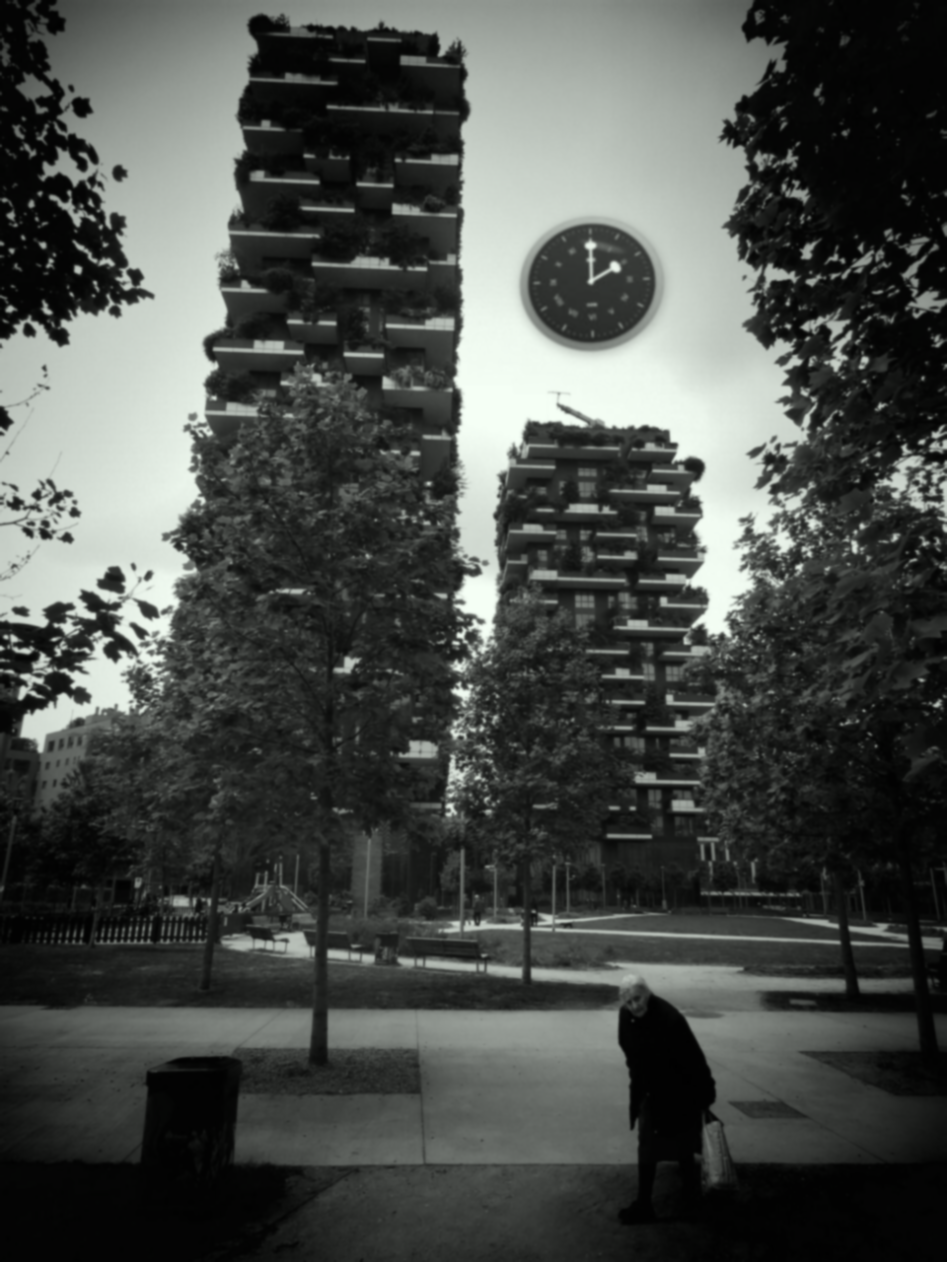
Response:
2.00
